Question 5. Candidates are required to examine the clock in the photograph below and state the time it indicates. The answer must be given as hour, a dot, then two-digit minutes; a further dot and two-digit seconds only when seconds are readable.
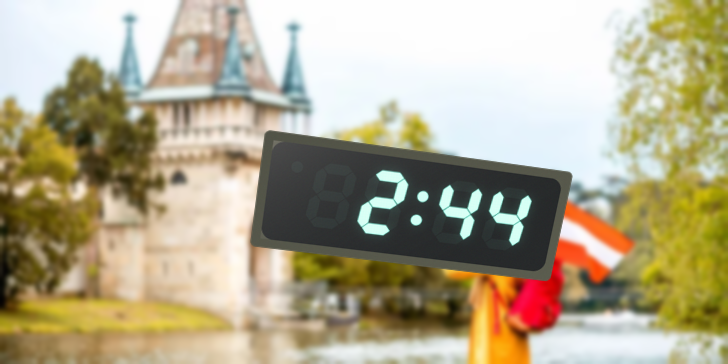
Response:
2.44
